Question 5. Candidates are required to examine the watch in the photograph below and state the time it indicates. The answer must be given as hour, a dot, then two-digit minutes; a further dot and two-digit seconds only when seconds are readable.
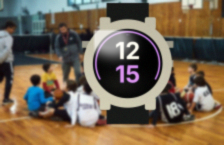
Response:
12.15
